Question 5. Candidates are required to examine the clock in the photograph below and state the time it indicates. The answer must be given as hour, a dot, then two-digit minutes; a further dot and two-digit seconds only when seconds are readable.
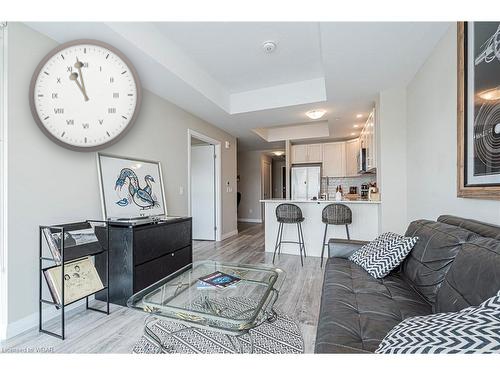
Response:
10.58
